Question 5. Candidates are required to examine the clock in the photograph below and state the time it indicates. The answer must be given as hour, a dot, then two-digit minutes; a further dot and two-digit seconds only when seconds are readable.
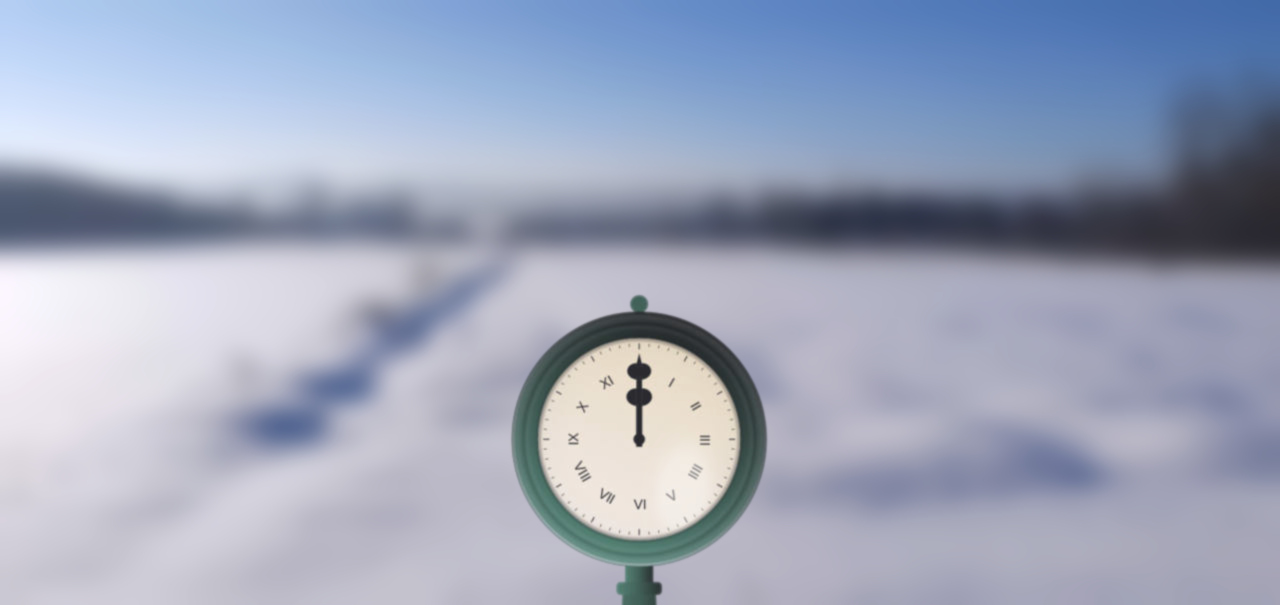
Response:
12.00
